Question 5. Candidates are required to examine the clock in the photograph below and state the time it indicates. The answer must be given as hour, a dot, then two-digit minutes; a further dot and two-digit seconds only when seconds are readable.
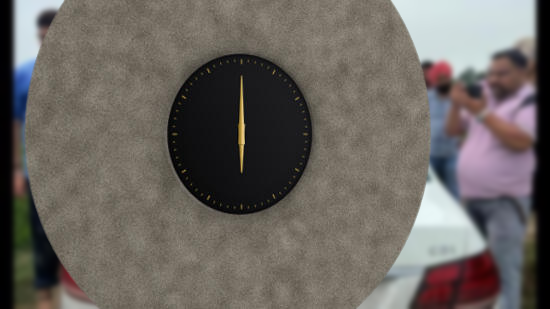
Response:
6.00
